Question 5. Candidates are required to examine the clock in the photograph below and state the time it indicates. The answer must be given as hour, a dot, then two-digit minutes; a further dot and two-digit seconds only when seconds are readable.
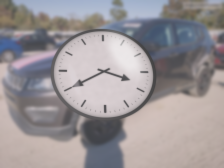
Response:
3.40
